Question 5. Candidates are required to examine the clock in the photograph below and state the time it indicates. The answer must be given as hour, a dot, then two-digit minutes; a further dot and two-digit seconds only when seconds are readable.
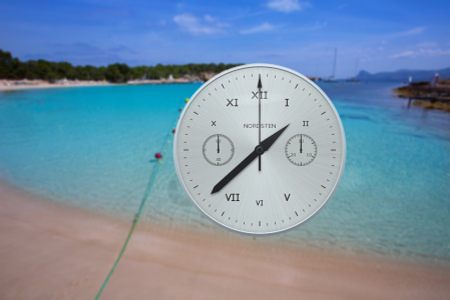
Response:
1.38
